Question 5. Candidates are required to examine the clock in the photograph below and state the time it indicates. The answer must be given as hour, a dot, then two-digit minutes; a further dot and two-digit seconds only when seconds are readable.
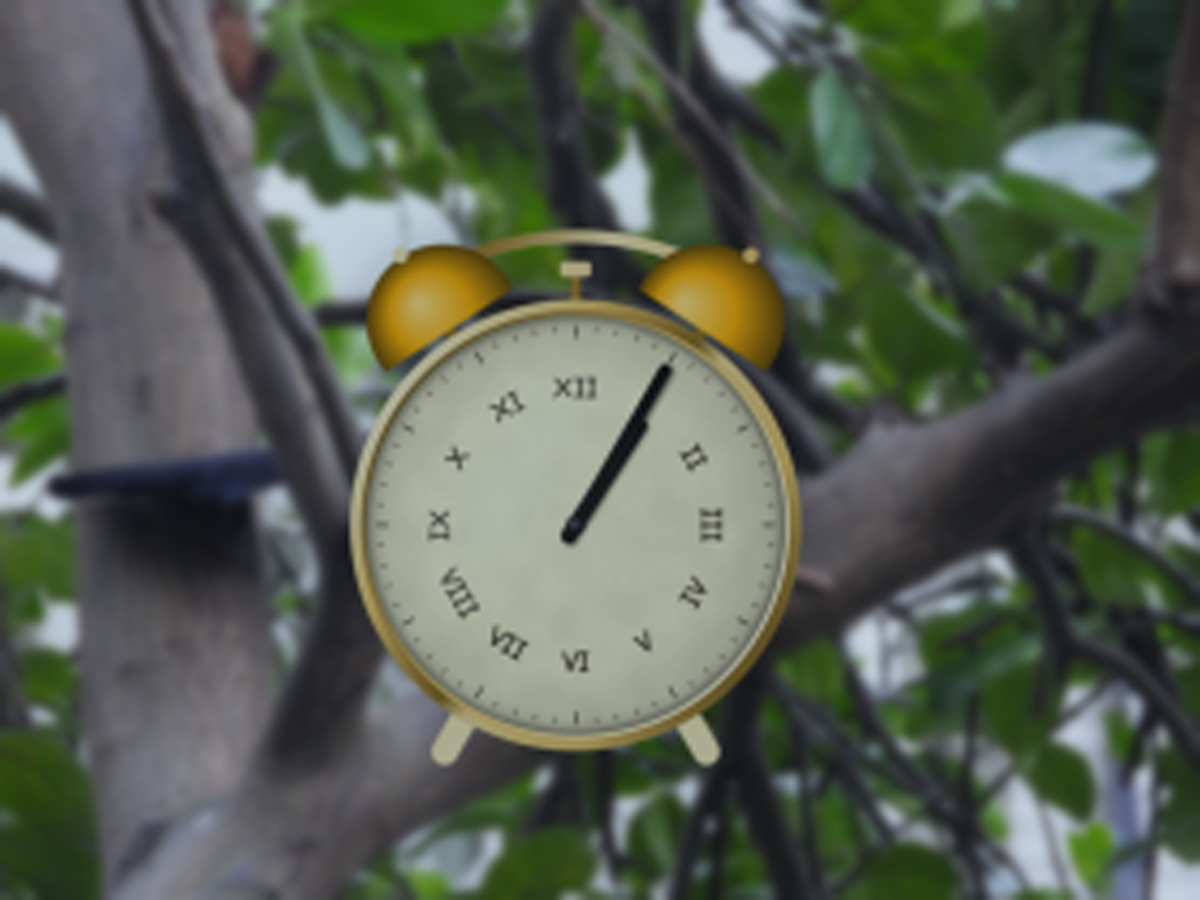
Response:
1.05
